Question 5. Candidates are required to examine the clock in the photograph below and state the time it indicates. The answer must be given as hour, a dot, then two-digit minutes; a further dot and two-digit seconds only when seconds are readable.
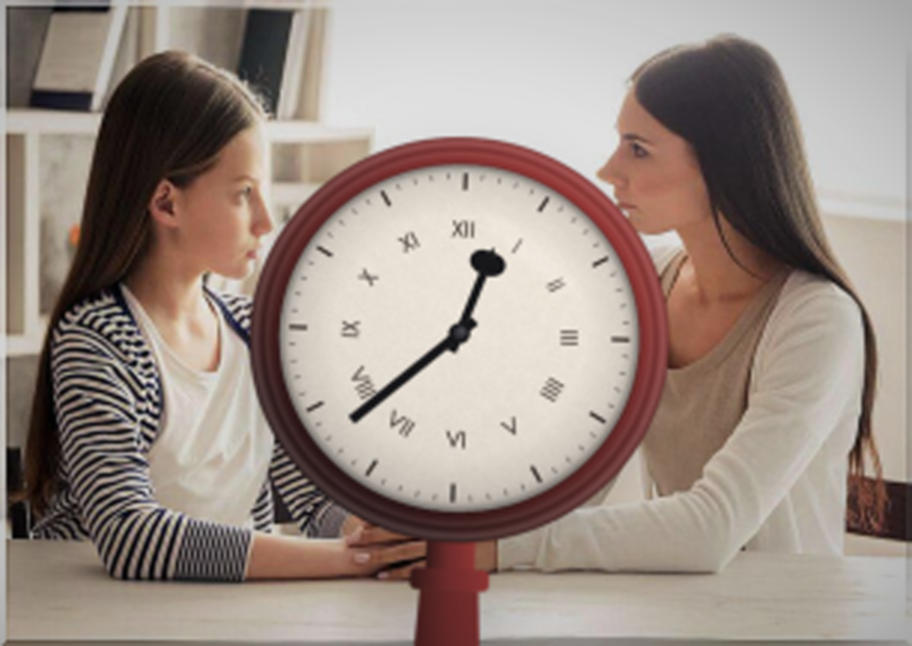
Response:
12.38
